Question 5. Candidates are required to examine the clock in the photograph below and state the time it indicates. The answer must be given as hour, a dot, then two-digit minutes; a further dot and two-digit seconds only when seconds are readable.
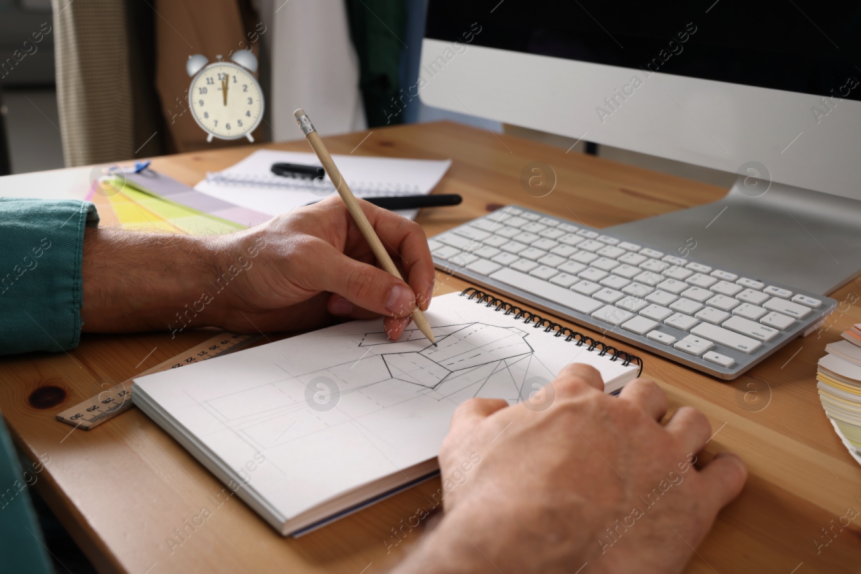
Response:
12.02
